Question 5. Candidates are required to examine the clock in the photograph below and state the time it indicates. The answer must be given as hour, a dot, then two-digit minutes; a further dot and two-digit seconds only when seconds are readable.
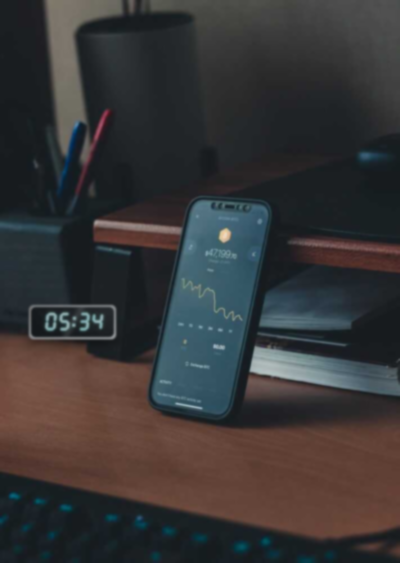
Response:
5.34
